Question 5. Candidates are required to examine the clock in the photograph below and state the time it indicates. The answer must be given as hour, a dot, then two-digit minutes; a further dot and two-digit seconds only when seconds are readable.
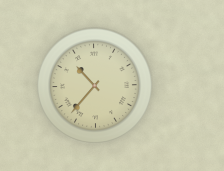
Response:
10.37
